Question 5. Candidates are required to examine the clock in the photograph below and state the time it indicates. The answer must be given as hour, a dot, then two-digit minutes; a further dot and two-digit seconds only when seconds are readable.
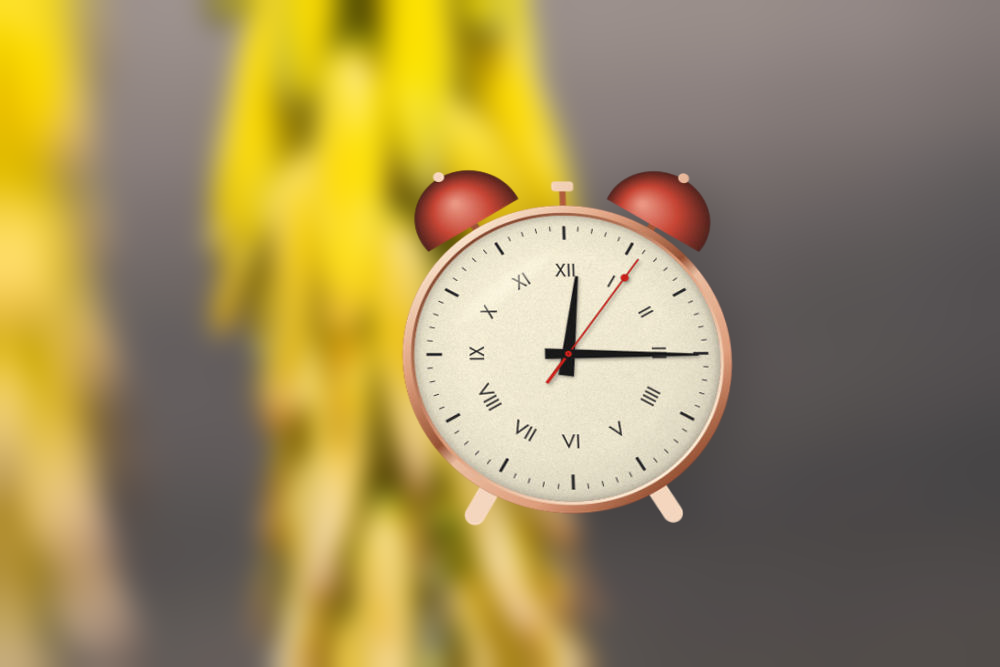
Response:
12.15.06
